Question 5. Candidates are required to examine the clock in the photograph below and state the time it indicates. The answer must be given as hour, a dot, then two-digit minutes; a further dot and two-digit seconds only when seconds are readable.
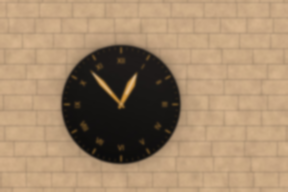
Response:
12.53
